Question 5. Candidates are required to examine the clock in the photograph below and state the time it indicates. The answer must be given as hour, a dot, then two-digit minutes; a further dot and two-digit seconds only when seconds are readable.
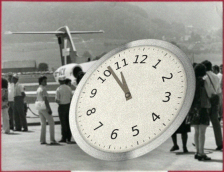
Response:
10.52
